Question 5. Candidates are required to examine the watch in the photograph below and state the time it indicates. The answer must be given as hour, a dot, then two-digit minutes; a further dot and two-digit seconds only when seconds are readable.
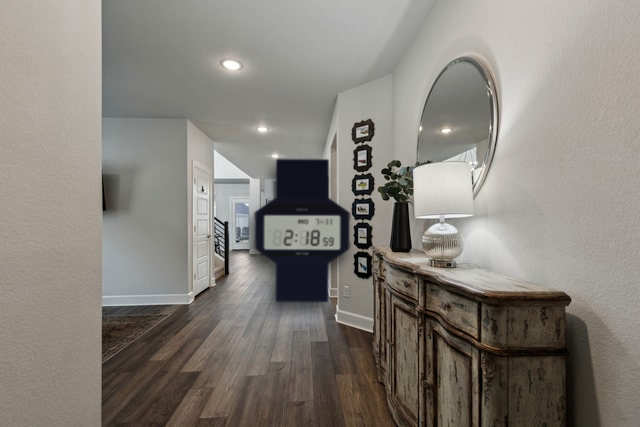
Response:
2.18
